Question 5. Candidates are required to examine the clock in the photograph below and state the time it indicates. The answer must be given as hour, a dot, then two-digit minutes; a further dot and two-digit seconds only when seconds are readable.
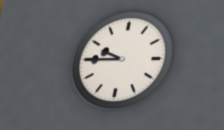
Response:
9.45
